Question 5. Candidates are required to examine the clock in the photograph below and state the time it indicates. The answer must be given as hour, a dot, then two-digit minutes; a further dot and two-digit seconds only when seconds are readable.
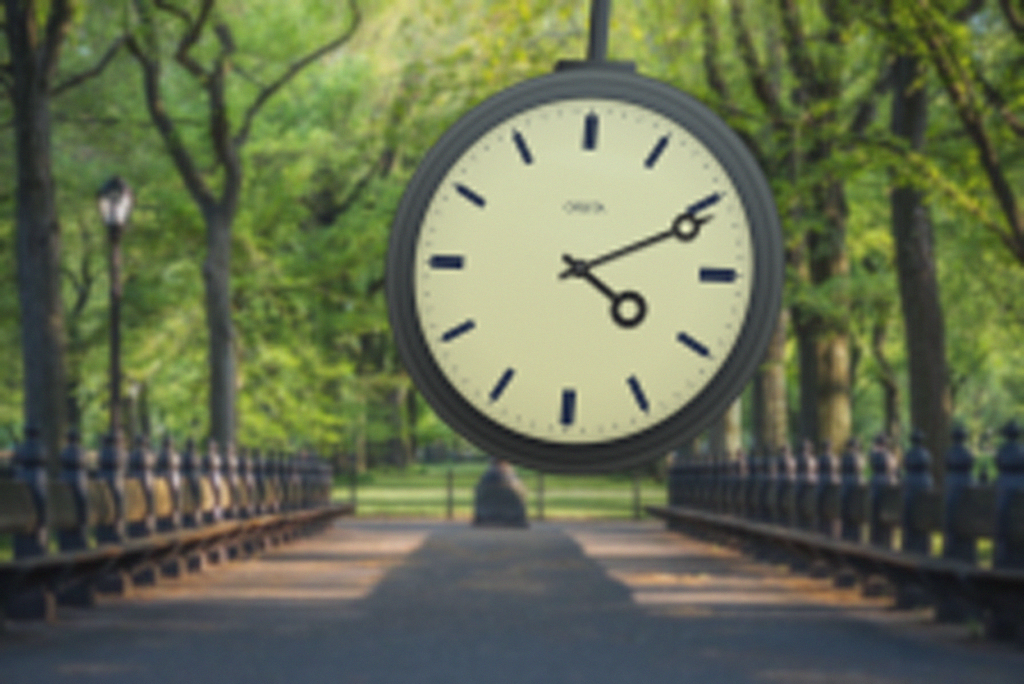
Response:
4.11
